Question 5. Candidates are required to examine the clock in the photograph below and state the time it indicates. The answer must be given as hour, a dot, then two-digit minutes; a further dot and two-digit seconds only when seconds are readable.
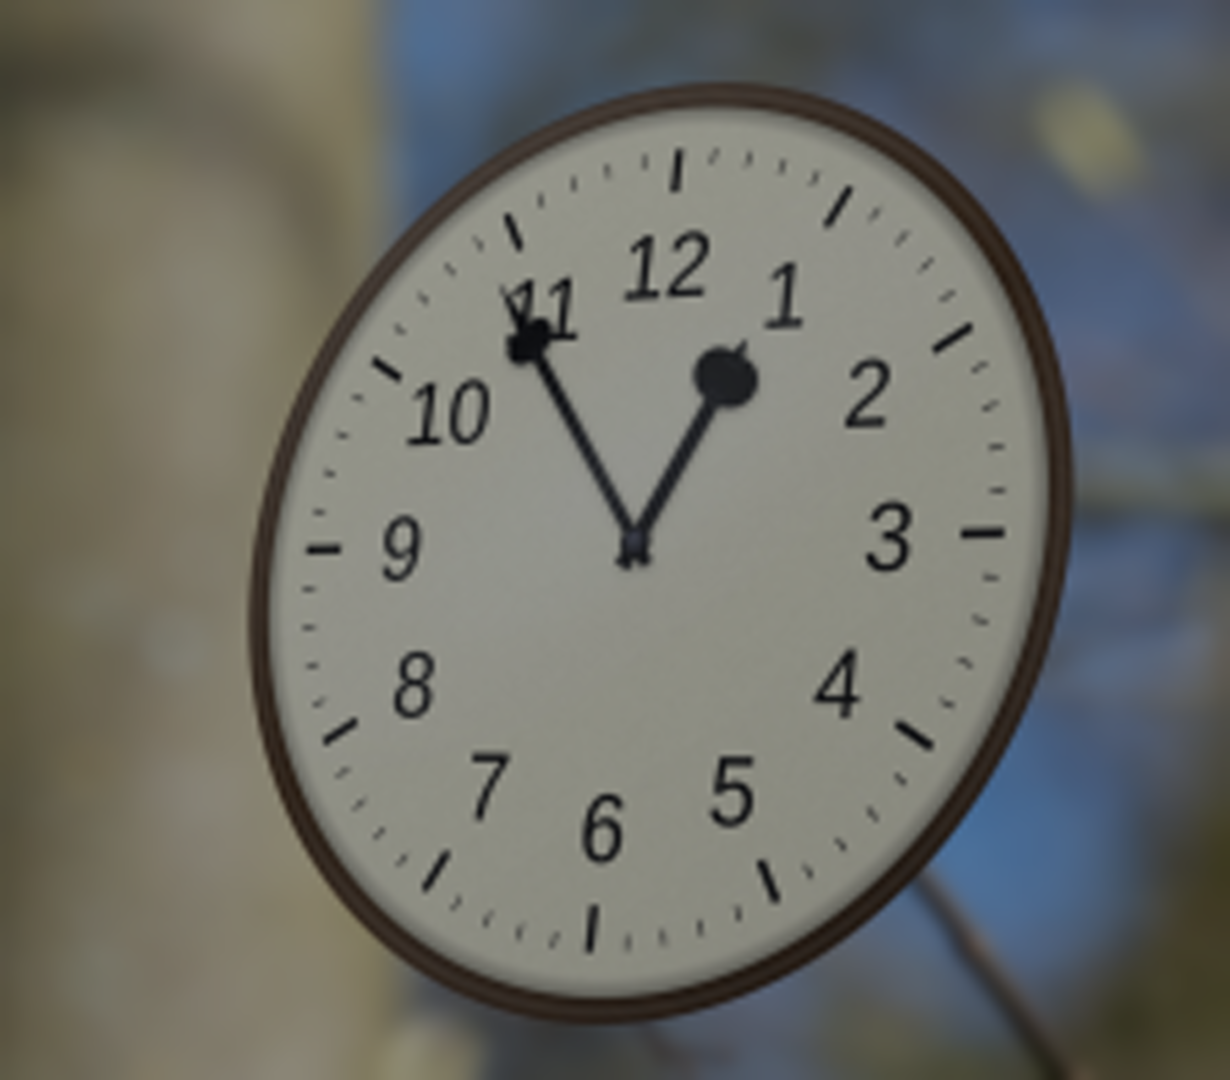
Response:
12.54
